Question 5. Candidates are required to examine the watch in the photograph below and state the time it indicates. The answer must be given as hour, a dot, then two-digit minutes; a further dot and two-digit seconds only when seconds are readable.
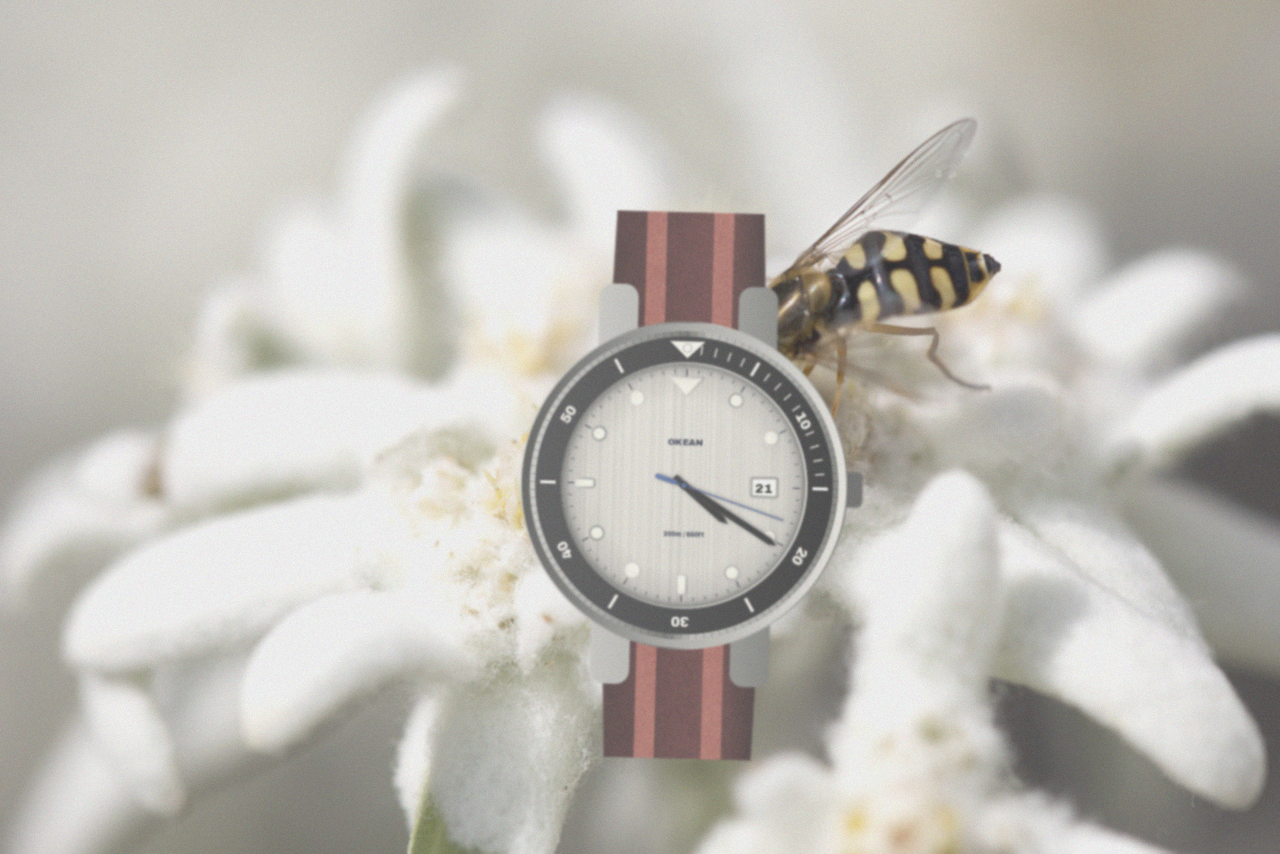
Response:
4.20.18
